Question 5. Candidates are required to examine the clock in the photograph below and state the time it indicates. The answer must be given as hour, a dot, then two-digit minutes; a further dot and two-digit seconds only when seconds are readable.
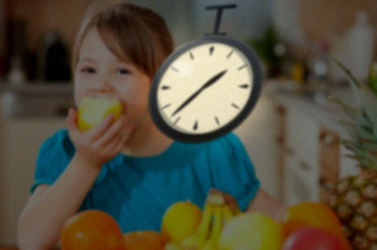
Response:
1.37
